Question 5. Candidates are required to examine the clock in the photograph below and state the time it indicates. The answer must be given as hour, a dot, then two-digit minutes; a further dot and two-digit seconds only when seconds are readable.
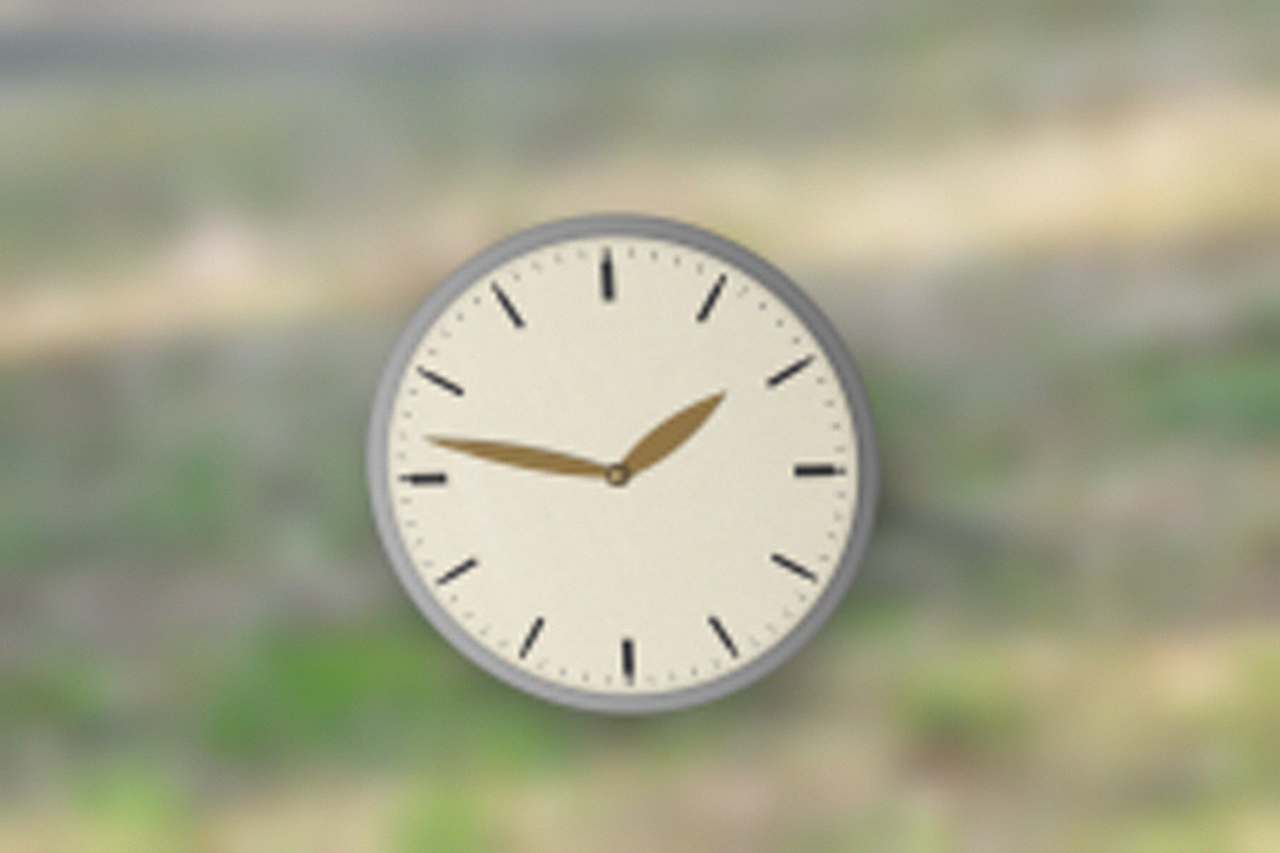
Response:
1.47
